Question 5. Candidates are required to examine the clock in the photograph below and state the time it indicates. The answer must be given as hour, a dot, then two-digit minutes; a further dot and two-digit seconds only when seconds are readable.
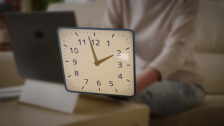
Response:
1.58
